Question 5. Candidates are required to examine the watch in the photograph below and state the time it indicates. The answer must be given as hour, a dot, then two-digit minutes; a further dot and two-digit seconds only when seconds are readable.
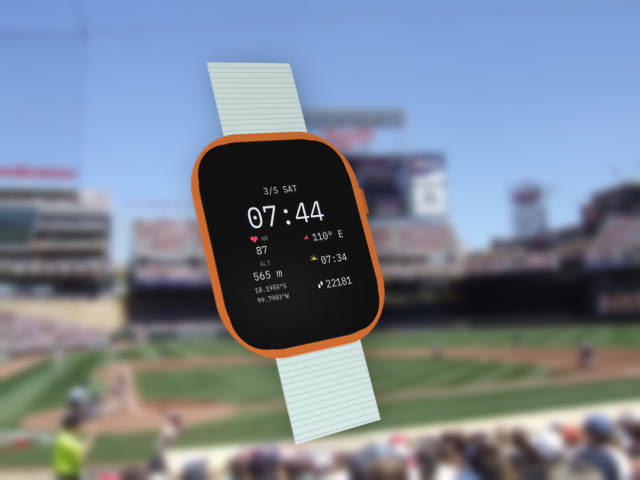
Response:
7.44
